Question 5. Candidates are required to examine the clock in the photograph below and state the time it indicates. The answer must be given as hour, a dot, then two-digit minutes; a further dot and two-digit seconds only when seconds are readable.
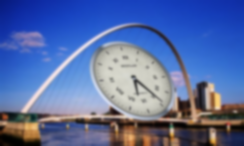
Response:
6.24
